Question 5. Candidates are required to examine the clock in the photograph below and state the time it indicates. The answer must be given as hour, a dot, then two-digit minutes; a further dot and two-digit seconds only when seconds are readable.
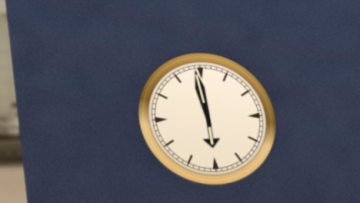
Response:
5.59
